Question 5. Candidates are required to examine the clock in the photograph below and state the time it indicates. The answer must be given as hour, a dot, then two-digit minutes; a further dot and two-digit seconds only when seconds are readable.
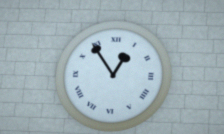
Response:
12.54
